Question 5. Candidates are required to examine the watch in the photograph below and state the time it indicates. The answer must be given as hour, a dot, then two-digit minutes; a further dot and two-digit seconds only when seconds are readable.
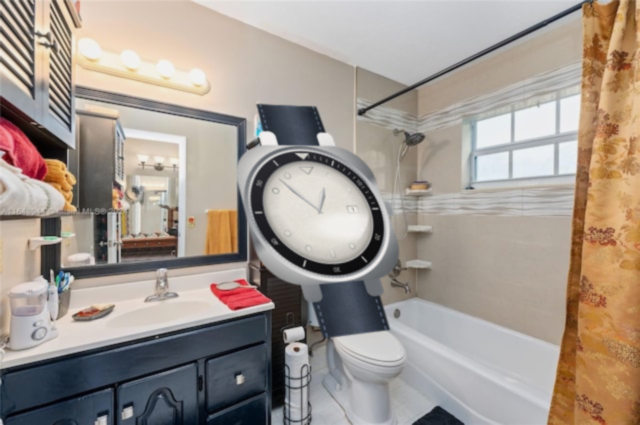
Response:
12.53
